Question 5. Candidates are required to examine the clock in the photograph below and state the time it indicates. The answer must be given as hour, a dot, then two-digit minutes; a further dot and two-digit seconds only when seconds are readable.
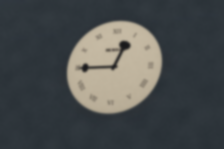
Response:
12.45
